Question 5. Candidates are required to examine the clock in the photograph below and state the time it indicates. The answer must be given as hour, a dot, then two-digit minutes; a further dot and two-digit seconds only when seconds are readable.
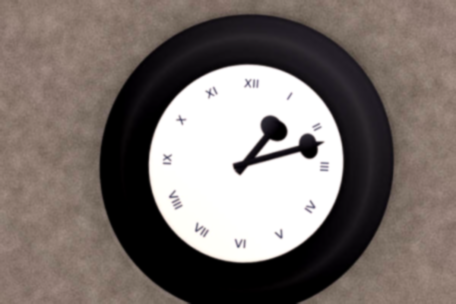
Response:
1.12
